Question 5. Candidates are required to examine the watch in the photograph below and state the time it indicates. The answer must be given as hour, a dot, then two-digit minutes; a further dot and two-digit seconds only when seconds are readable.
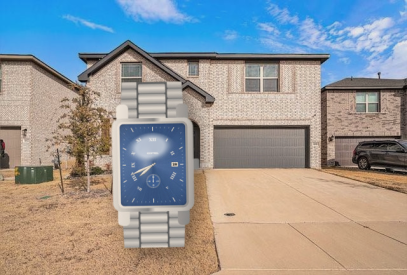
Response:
7.41
